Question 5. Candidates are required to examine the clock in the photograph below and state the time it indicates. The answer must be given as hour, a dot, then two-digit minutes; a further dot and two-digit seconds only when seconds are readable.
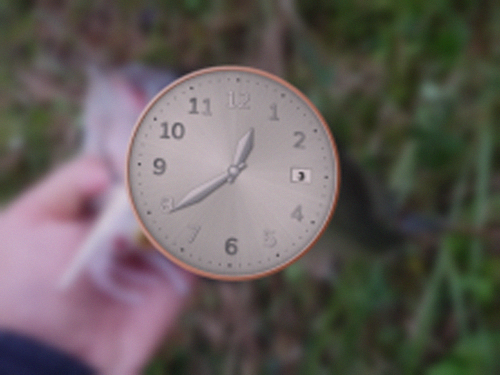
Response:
12.39
